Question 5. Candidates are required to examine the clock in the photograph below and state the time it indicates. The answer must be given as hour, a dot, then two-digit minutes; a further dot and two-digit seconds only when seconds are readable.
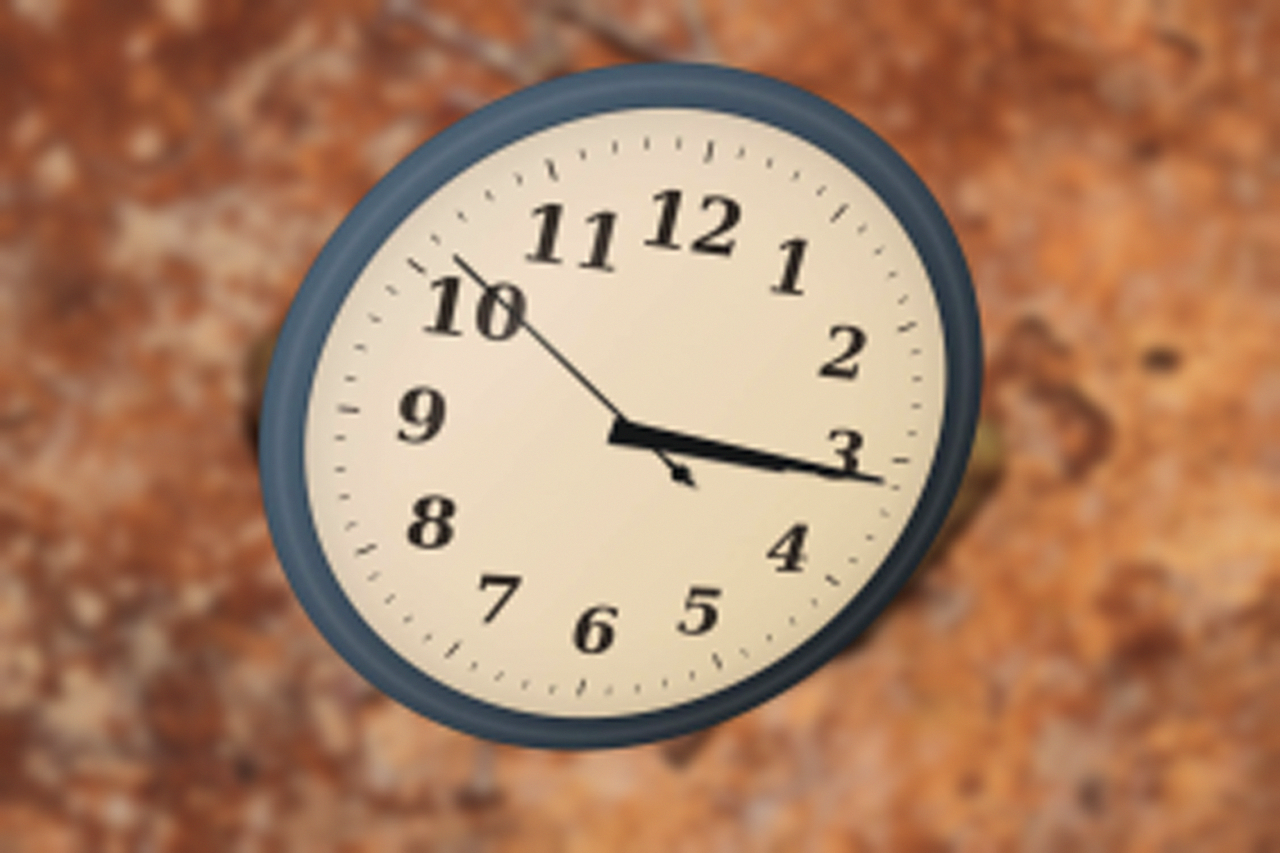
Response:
3.15.51
